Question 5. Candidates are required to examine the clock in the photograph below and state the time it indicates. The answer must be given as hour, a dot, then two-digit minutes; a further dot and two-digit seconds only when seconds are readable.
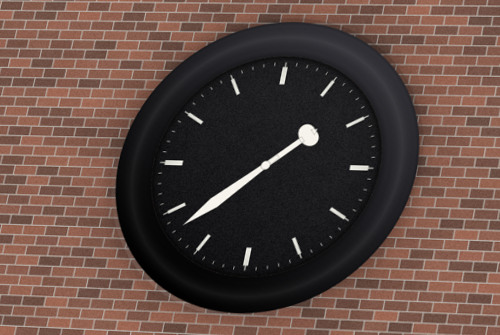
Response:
1.38
